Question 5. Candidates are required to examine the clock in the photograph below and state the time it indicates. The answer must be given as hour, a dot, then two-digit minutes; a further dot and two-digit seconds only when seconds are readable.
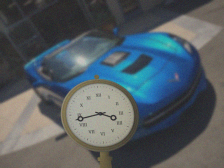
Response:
3.43
